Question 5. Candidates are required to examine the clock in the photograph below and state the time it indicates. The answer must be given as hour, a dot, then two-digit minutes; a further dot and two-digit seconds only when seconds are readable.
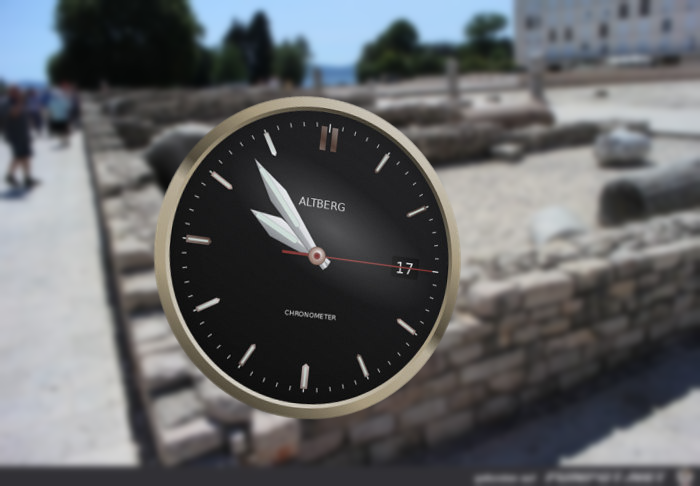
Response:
9.53.15
